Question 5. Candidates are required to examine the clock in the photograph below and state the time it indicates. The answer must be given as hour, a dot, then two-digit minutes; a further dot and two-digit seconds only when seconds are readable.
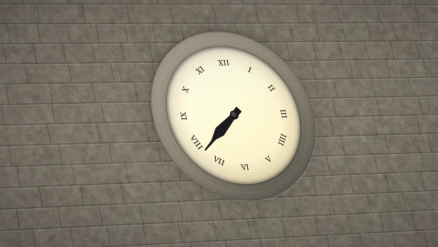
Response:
7.38
